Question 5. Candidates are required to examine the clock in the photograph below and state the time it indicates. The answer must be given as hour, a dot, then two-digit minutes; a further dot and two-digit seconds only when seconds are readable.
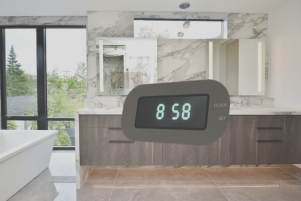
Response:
8.58
